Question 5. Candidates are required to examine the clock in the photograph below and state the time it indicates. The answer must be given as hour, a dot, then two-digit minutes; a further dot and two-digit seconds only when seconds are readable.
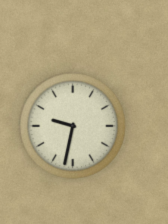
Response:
9.32
